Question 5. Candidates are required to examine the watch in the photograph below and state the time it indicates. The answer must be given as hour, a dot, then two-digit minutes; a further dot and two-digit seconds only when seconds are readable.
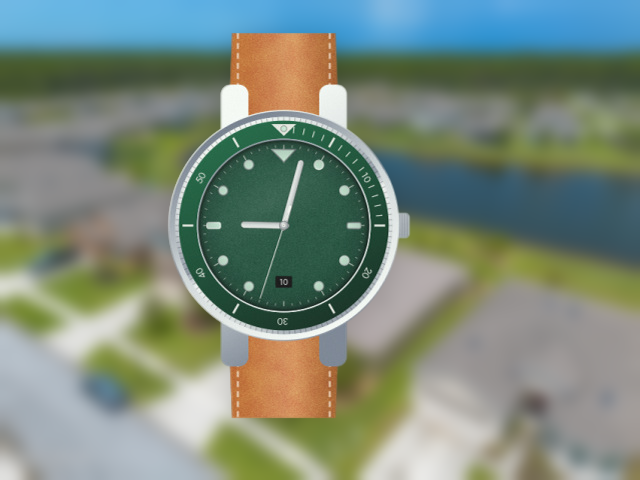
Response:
9.02.33
